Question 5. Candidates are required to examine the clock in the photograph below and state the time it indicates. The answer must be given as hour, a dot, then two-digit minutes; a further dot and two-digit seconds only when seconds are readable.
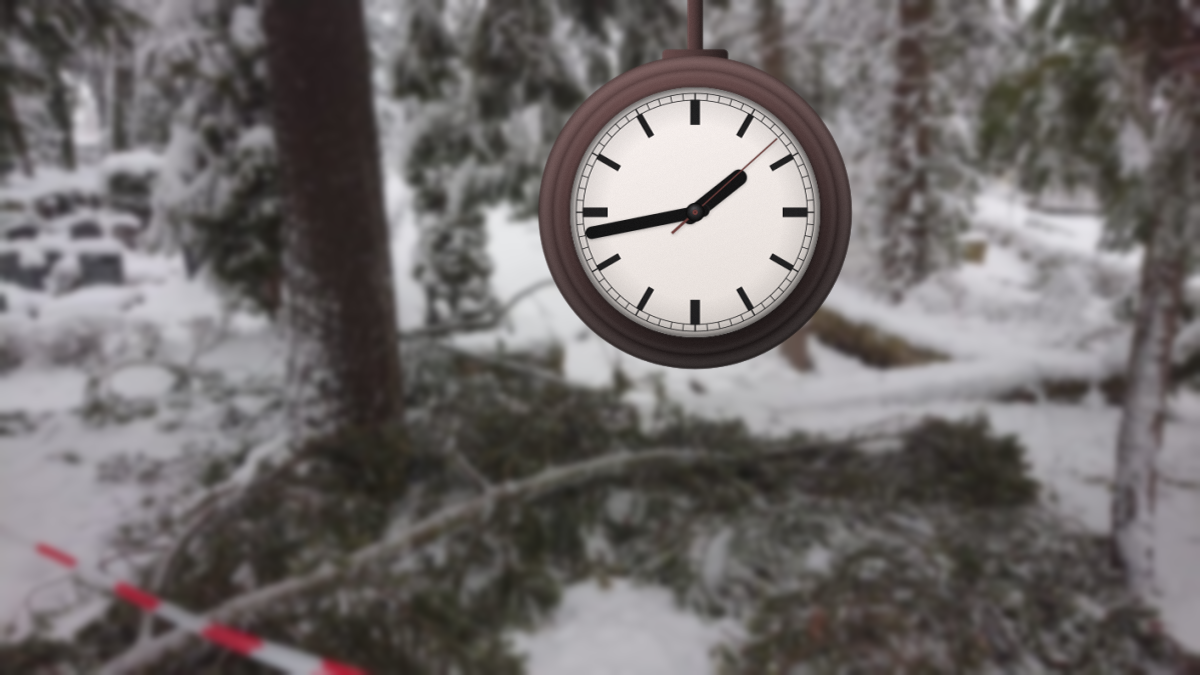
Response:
1.43.08
